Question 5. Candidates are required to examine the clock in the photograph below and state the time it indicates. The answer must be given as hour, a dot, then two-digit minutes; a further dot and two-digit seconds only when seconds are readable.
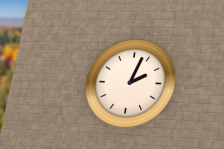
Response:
2.03
